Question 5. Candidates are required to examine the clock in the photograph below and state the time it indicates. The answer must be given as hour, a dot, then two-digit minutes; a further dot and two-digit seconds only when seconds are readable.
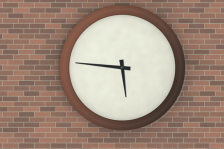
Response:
5.46
